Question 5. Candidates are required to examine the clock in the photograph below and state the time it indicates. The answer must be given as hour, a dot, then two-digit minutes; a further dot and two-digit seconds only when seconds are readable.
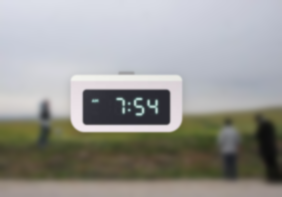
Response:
7.54
